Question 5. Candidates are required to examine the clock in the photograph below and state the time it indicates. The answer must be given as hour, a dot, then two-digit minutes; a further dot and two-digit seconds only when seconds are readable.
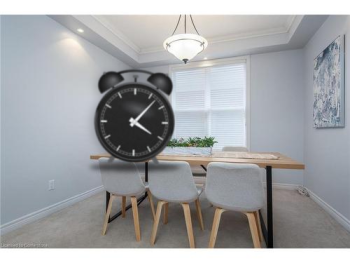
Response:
4.07
